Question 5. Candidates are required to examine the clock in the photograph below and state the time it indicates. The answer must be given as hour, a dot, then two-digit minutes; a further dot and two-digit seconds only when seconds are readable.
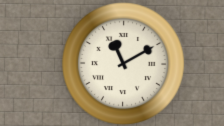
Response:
11.10
